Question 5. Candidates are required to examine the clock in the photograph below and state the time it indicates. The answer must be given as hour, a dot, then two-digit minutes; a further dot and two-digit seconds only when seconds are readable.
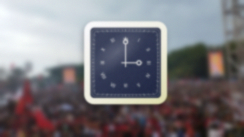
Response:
3.00
